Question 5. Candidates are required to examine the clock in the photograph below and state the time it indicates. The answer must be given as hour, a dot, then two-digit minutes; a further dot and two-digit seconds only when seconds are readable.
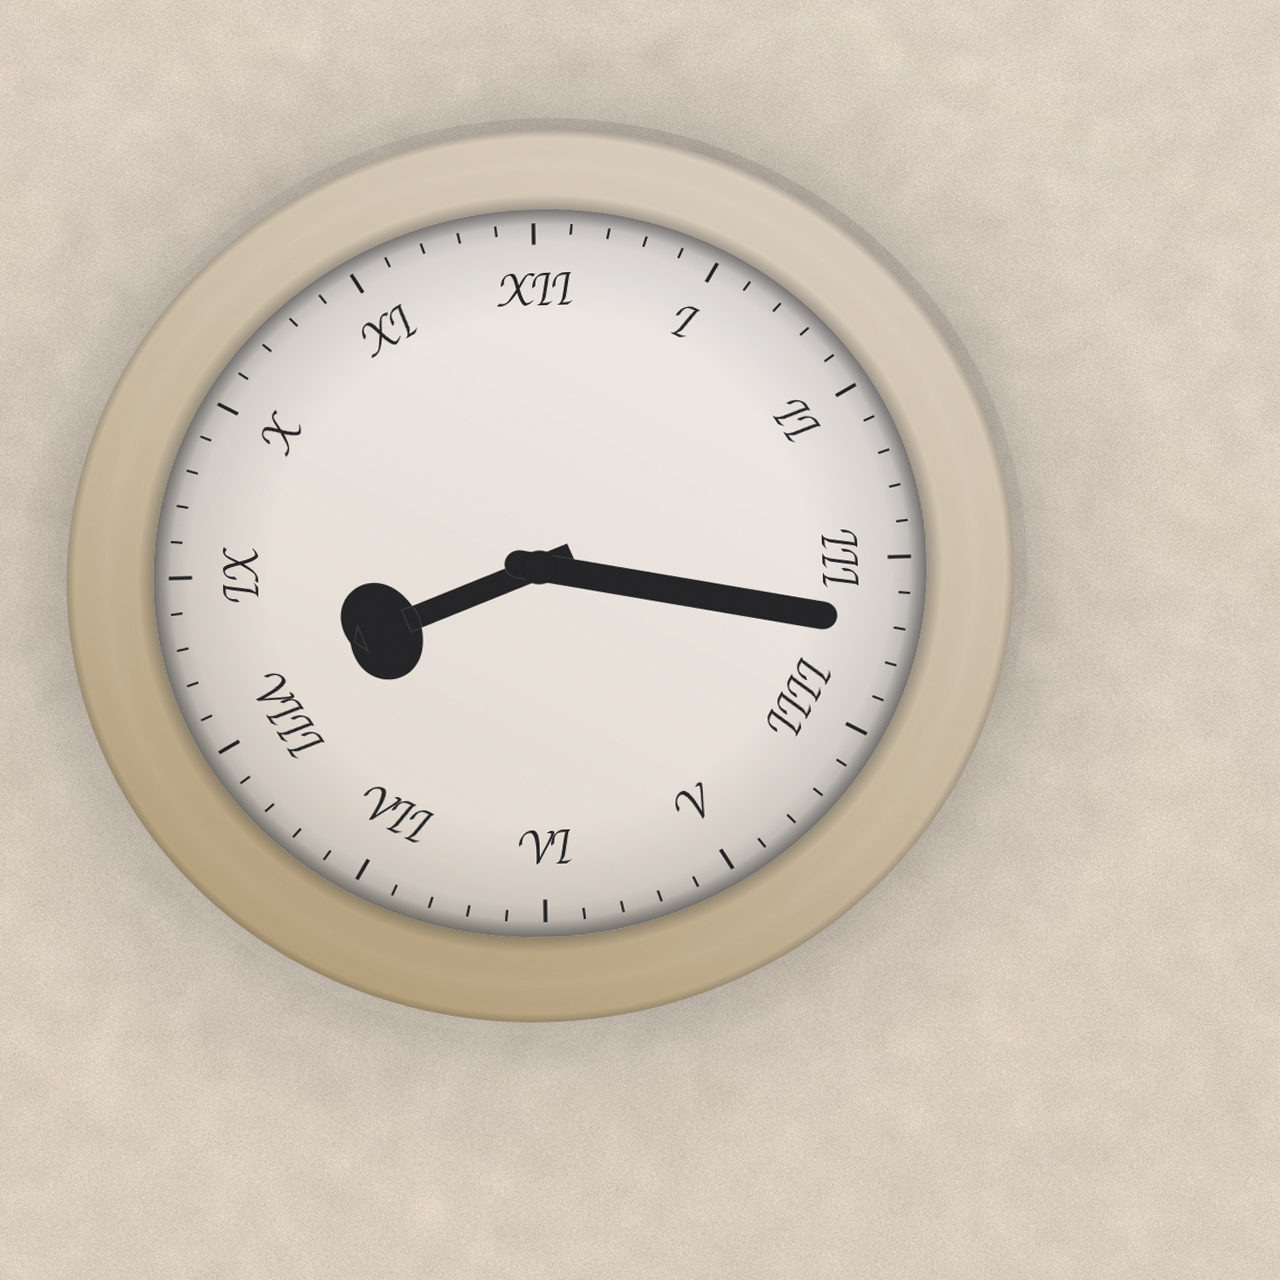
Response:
8.17
